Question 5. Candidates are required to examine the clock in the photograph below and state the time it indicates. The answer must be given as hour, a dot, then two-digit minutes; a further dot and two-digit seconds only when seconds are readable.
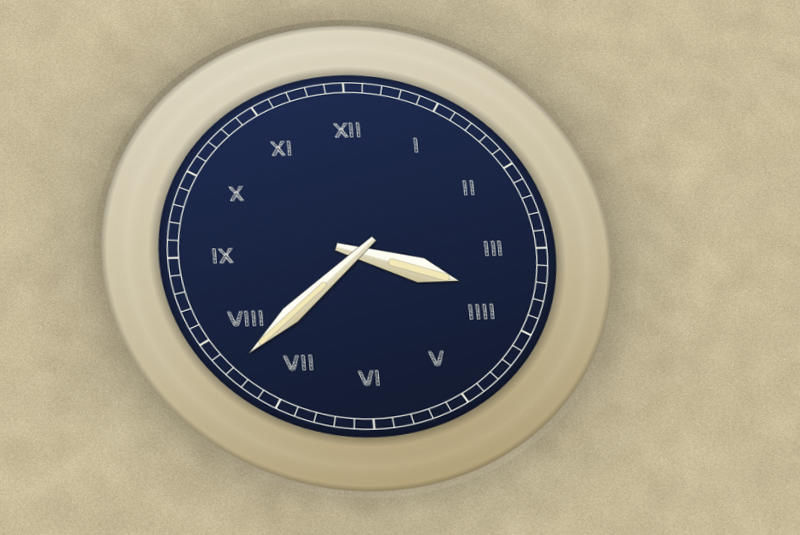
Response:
3.38
